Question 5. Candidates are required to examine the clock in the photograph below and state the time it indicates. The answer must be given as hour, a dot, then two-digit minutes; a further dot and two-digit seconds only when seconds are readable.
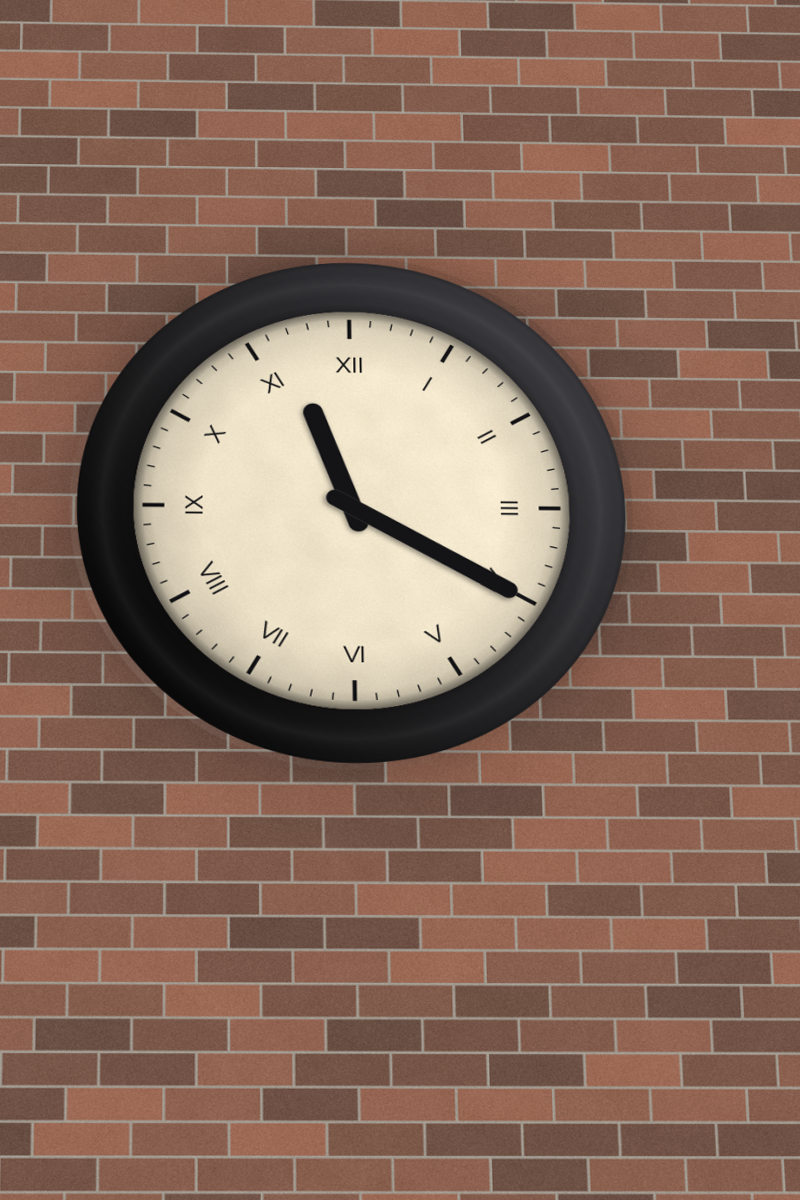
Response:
11.20
